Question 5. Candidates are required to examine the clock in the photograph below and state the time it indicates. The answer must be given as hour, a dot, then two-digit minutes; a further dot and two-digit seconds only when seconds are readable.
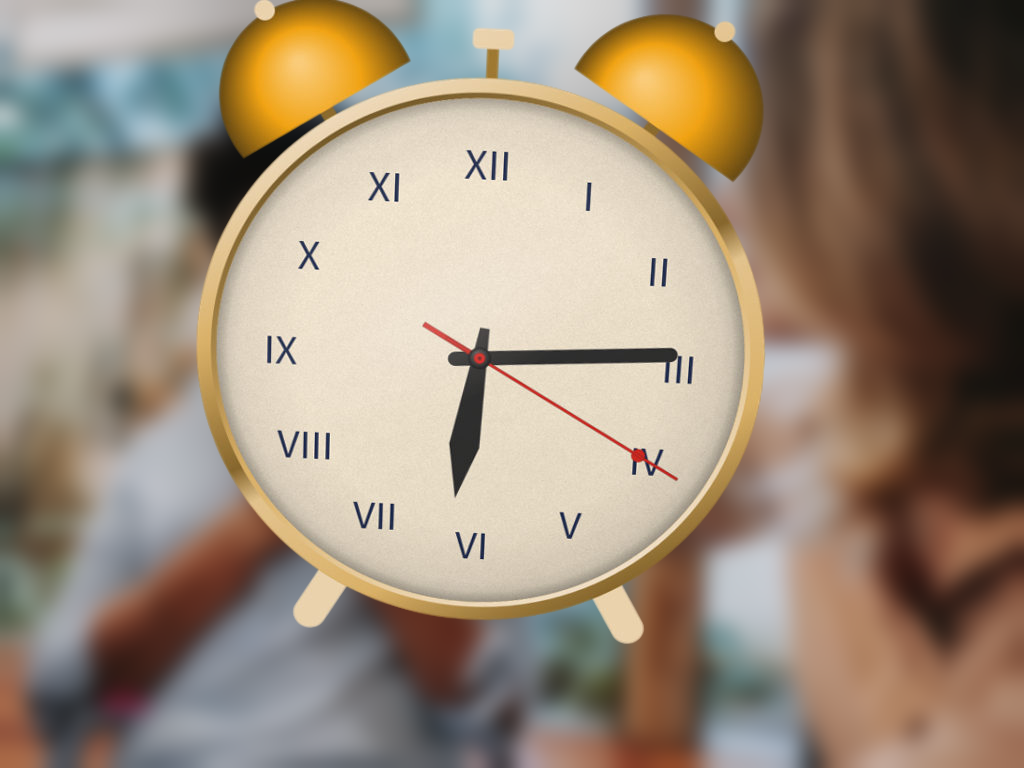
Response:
6.14.20
